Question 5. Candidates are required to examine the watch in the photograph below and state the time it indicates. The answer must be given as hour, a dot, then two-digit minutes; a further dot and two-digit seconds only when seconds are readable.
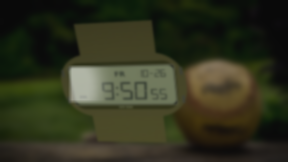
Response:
9.50
